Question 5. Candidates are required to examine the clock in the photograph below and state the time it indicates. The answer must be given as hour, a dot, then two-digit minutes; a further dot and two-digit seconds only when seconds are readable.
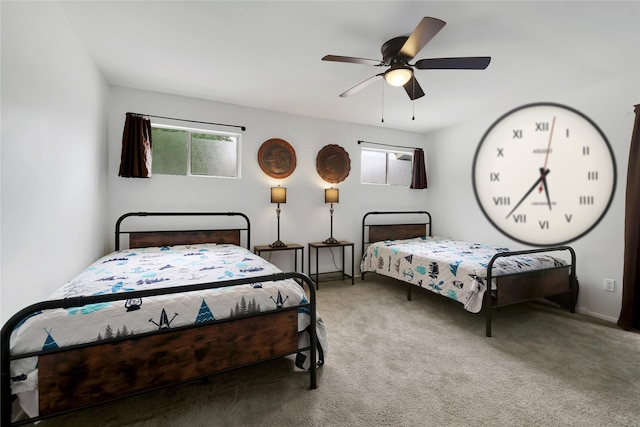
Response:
5.37.02
